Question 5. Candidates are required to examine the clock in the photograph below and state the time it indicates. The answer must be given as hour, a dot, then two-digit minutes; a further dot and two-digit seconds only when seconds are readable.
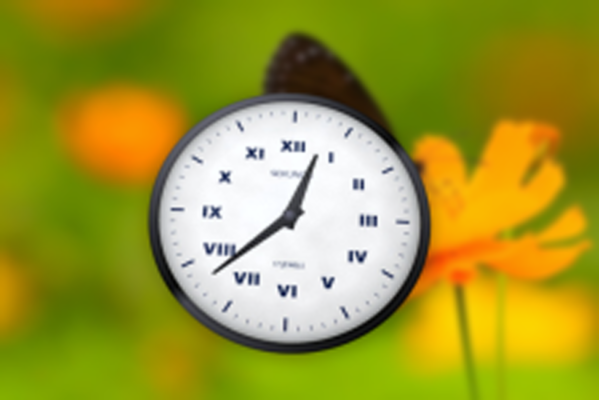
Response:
12.38
